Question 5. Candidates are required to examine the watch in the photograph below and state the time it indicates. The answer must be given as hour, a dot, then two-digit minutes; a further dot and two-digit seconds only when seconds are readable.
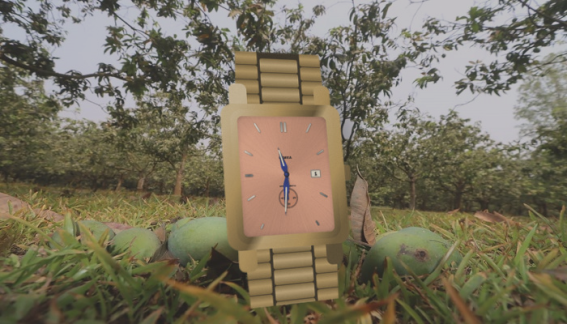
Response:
11.31
